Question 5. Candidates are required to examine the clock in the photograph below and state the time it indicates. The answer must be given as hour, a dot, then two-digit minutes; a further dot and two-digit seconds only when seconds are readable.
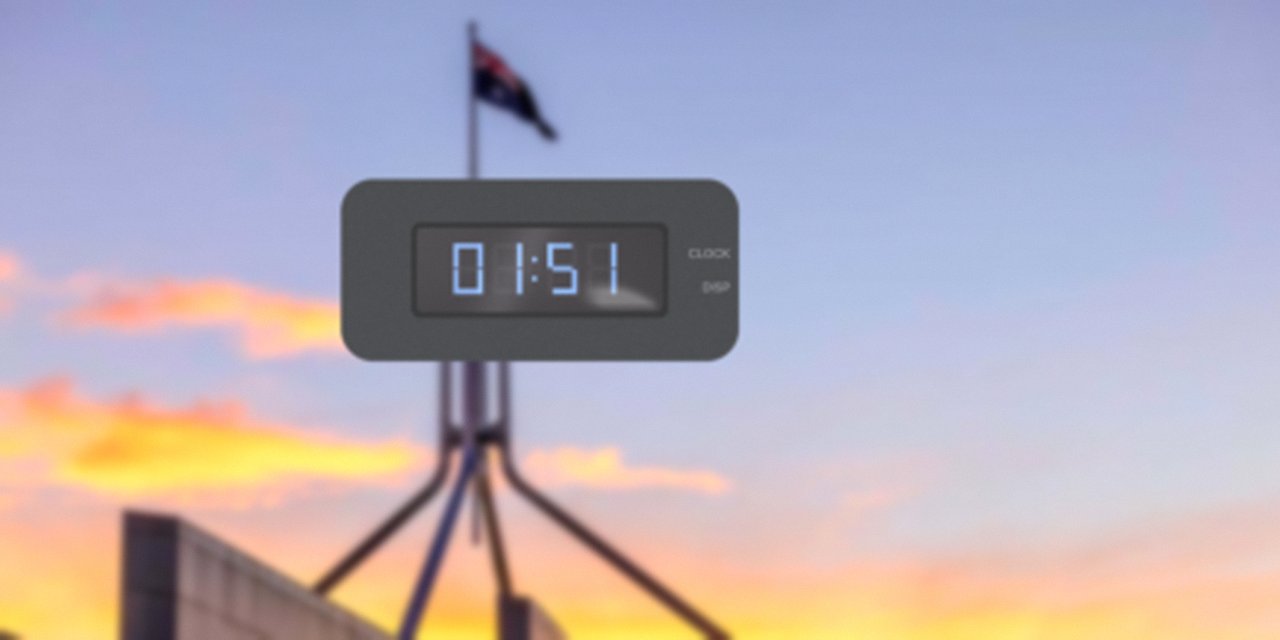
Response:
1.51
